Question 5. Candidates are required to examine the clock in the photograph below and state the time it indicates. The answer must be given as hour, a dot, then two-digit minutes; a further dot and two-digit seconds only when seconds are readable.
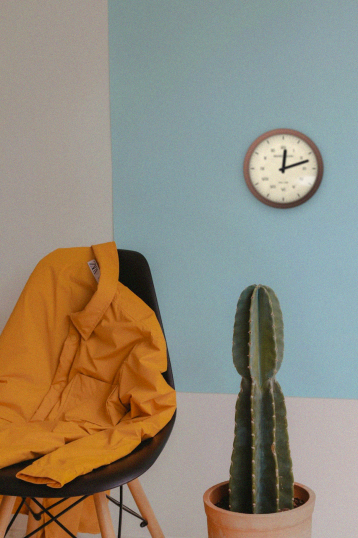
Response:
12.12
